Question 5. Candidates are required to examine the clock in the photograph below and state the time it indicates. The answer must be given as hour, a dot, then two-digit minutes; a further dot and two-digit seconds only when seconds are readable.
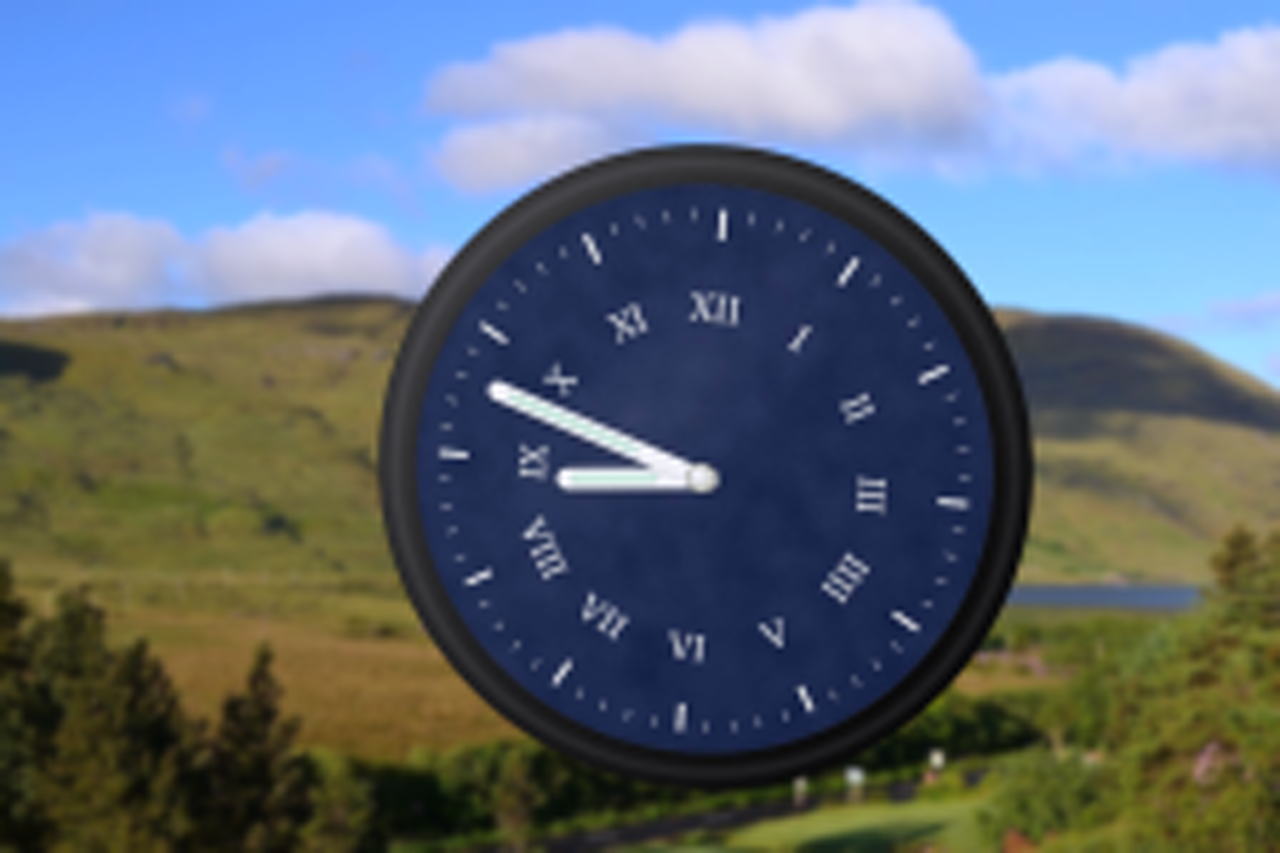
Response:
8.48
